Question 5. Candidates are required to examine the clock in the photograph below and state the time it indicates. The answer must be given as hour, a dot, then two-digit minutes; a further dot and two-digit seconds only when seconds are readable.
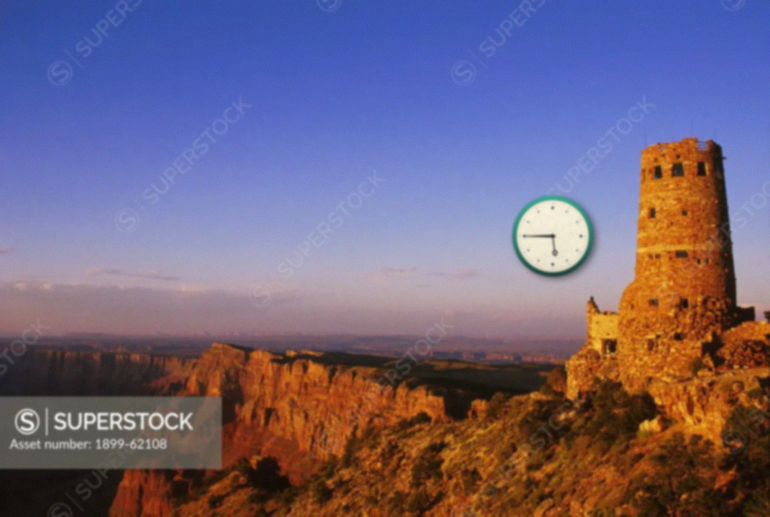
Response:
5.45
